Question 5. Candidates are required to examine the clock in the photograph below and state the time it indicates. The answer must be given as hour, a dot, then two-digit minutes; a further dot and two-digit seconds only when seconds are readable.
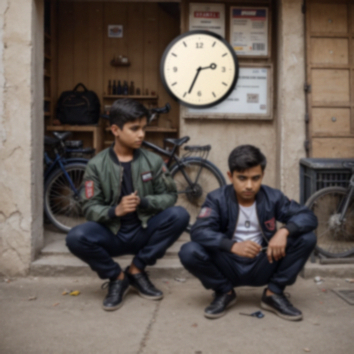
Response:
2.34
